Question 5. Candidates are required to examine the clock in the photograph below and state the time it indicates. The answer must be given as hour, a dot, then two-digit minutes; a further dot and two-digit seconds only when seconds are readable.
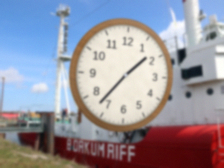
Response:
1.37
